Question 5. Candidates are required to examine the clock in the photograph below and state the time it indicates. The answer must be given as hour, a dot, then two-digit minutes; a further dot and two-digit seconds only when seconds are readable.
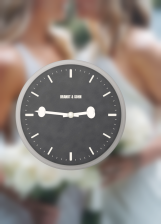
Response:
2.46
